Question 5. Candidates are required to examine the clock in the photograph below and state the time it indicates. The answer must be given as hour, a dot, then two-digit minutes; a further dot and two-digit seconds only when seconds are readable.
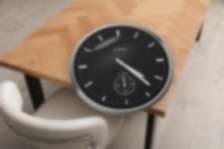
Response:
4.23
